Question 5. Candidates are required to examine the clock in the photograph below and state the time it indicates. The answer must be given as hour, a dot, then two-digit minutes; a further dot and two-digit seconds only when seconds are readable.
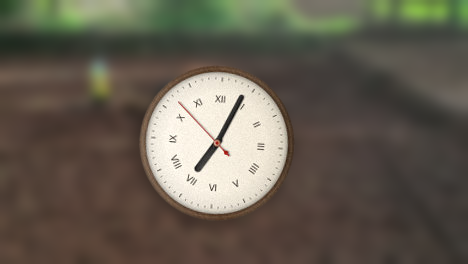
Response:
7.03.52
